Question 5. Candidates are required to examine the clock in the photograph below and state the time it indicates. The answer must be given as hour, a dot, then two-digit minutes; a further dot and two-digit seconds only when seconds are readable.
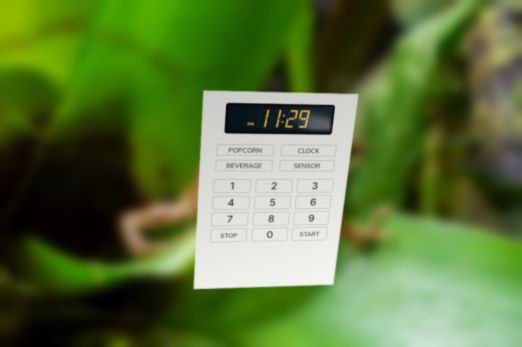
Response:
11.29
